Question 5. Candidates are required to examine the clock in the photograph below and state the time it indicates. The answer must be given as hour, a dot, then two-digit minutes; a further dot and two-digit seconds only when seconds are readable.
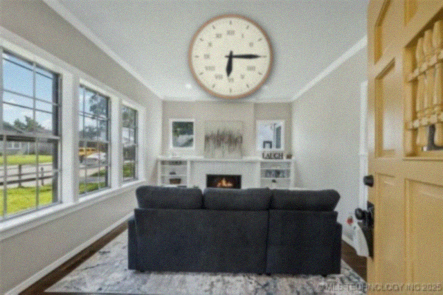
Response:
6.15
